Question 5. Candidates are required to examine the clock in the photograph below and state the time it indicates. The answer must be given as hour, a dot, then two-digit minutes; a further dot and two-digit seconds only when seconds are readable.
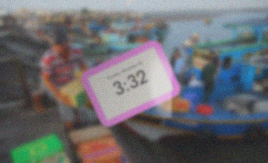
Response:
3.32
